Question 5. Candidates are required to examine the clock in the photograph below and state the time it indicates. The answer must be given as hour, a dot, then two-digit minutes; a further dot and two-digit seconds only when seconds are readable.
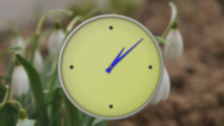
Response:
1.08
